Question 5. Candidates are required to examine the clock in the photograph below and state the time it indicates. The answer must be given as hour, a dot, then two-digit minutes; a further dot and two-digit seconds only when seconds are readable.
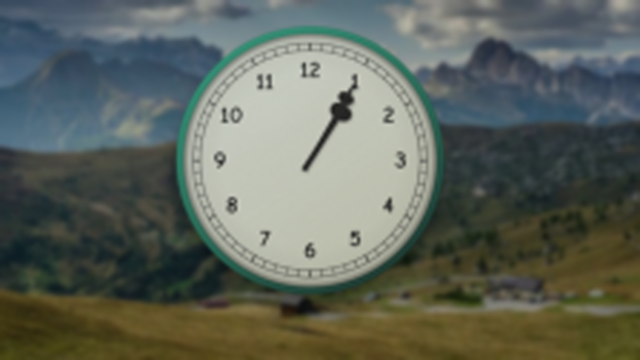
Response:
1.05
